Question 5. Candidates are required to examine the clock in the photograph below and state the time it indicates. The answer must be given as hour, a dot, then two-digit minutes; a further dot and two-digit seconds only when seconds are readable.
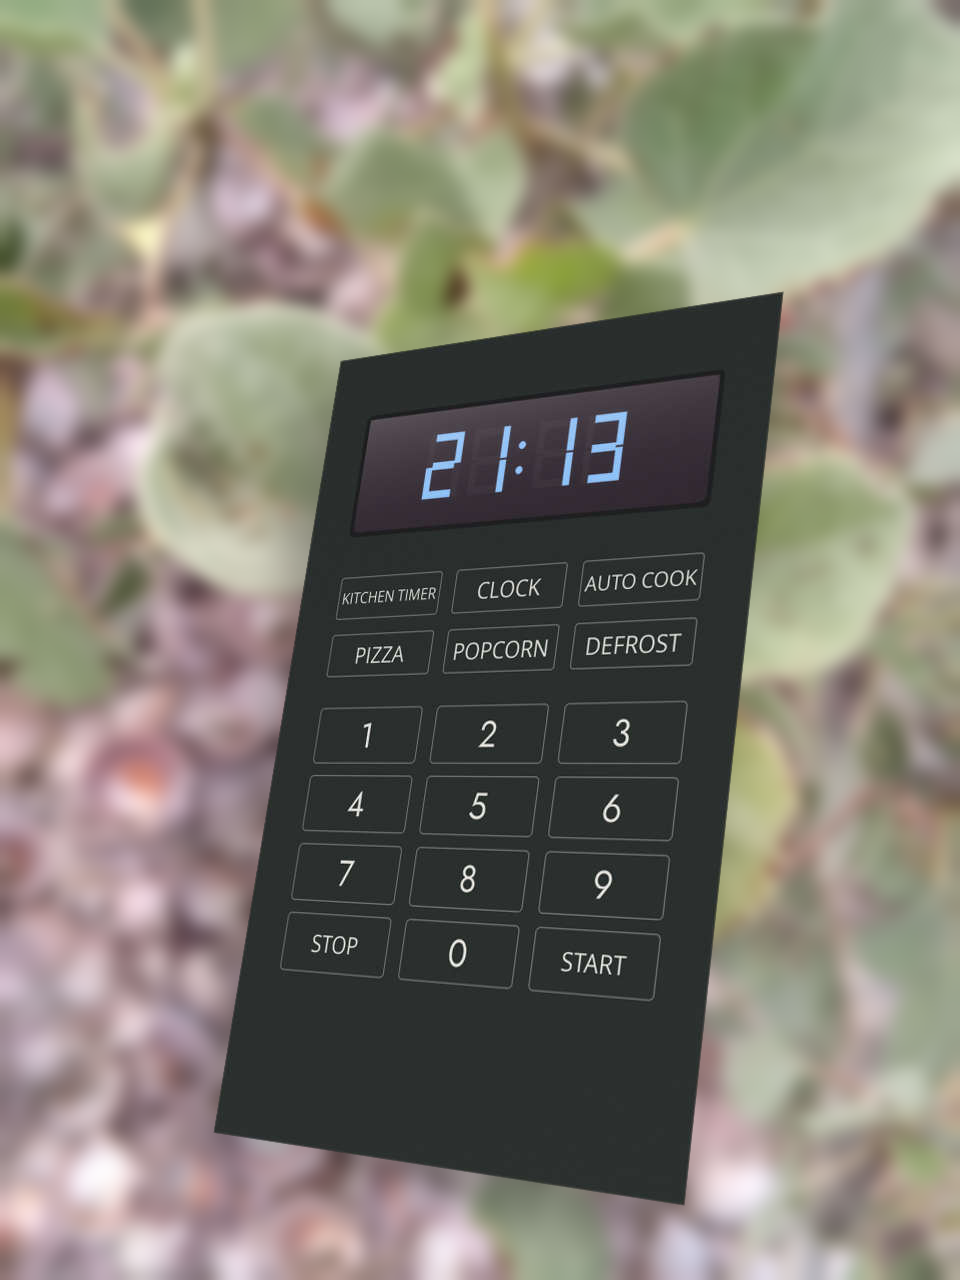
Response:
21.13
